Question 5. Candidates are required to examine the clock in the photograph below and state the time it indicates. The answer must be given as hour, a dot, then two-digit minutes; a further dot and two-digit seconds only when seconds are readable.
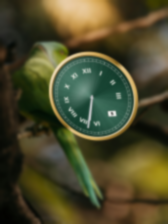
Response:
6.33
